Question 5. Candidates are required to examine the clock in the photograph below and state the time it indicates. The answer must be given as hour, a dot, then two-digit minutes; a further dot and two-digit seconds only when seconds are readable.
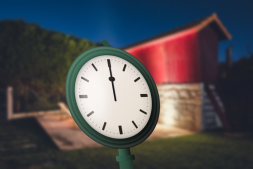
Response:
12.00
